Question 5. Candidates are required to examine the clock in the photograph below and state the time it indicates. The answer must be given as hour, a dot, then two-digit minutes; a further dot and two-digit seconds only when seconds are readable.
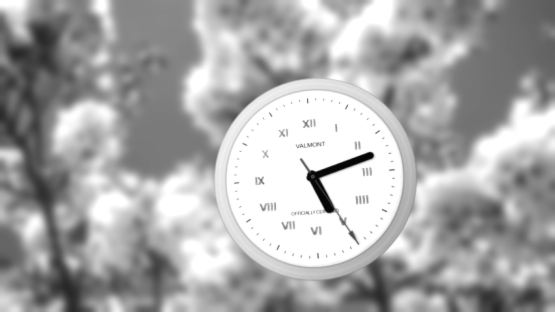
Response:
5.12.25
